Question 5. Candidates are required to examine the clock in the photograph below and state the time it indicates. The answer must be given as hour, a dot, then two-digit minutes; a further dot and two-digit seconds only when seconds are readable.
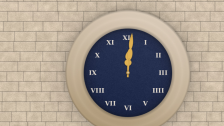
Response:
12.01
